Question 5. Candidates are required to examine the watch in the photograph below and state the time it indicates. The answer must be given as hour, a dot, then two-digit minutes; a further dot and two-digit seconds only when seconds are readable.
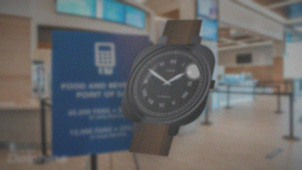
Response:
1.50
